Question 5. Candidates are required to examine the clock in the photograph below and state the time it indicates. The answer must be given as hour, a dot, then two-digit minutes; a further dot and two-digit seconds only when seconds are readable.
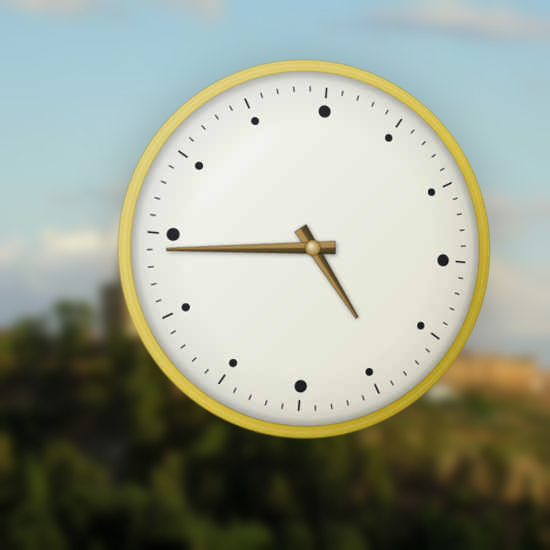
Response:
4.44
